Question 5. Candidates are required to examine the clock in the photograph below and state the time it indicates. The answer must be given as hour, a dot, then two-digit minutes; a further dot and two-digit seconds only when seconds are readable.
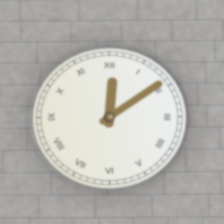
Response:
12.09
